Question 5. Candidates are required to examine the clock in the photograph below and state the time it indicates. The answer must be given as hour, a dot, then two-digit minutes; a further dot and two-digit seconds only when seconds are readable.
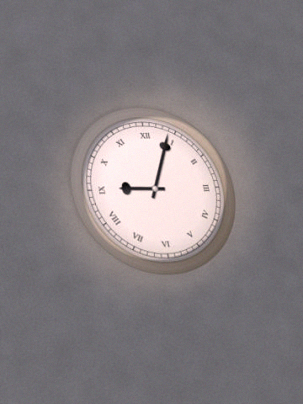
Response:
9.04
